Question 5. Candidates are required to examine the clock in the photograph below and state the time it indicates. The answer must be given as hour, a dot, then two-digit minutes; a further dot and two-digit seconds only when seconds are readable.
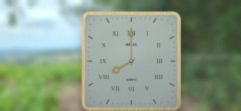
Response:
8.00
